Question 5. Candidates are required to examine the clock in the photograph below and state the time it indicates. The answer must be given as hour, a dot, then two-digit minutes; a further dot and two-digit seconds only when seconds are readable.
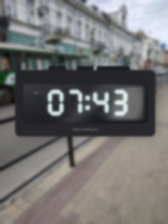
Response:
7.43
